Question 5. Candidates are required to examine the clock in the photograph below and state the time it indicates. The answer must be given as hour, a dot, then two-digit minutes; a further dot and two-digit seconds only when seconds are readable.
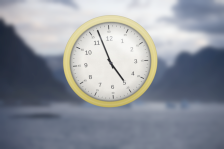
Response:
4.57
